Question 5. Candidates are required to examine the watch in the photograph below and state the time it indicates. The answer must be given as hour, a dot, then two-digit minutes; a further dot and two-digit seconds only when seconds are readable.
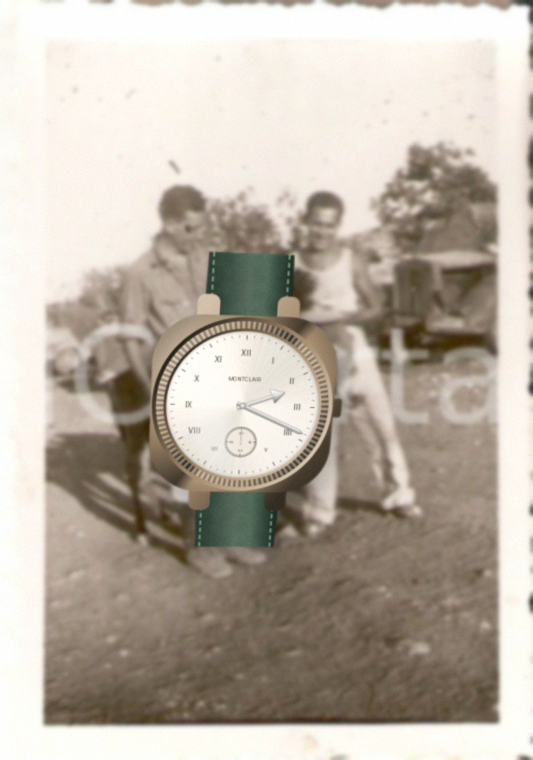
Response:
2.19
